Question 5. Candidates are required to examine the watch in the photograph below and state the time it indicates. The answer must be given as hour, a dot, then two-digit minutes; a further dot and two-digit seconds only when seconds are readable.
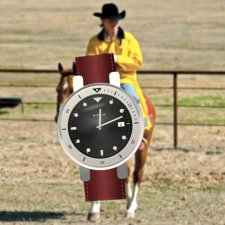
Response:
12.12
